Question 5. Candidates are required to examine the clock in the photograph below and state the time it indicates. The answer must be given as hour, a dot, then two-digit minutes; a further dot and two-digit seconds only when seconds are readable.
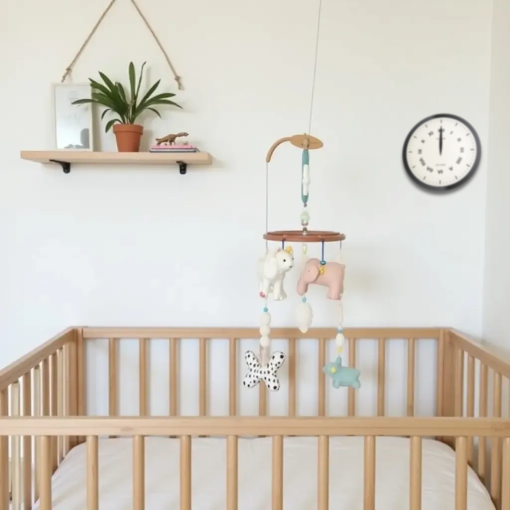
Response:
12.00
